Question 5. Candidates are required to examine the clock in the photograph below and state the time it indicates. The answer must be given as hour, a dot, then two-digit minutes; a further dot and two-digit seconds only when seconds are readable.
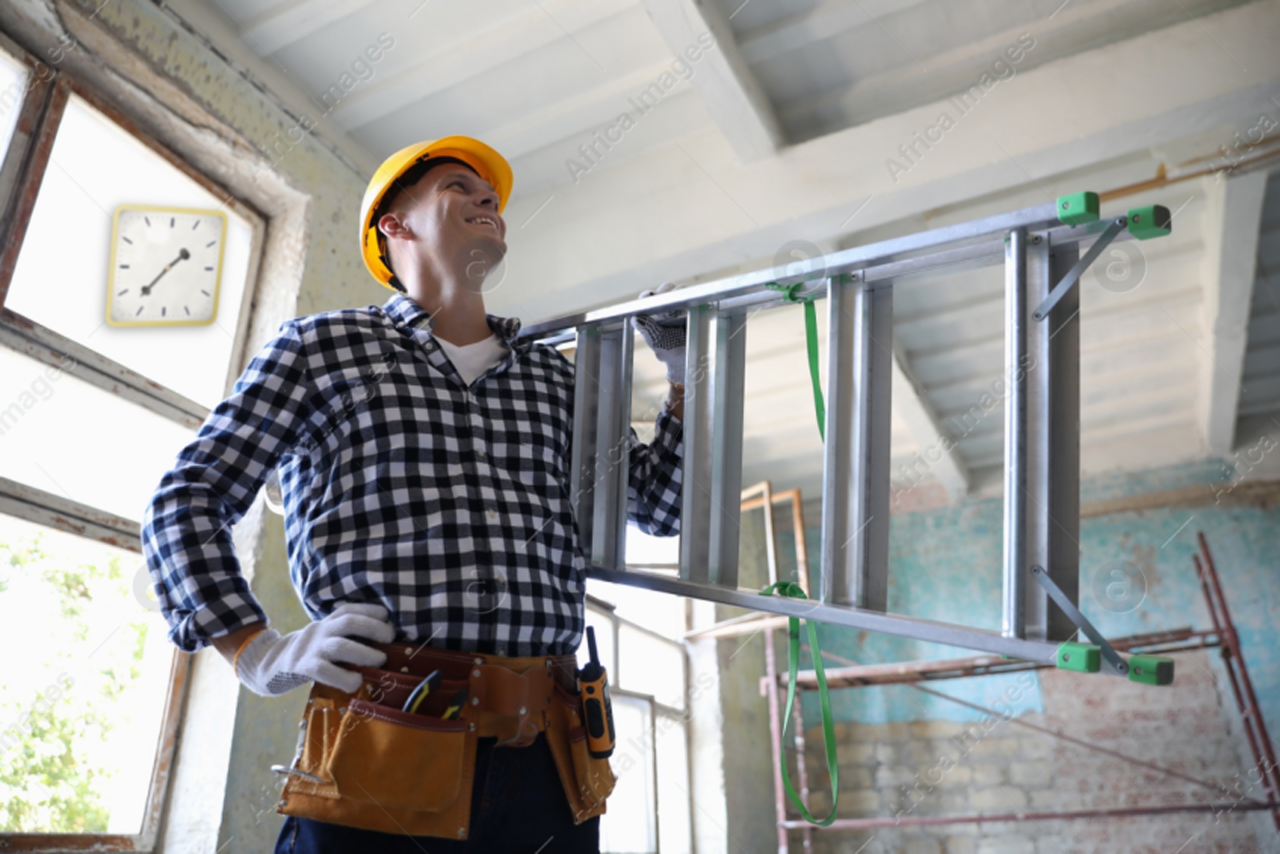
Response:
1.37
